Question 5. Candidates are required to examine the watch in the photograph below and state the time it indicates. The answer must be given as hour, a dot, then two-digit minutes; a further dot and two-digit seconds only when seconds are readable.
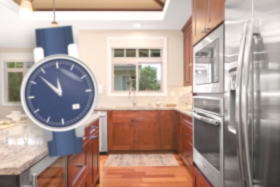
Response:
11.53
